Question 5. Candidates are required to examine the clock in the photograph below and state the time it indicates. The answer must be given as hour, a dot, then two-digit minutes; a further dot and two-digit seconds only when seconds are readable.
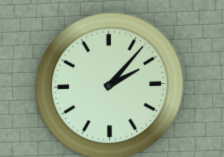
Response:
2.07
